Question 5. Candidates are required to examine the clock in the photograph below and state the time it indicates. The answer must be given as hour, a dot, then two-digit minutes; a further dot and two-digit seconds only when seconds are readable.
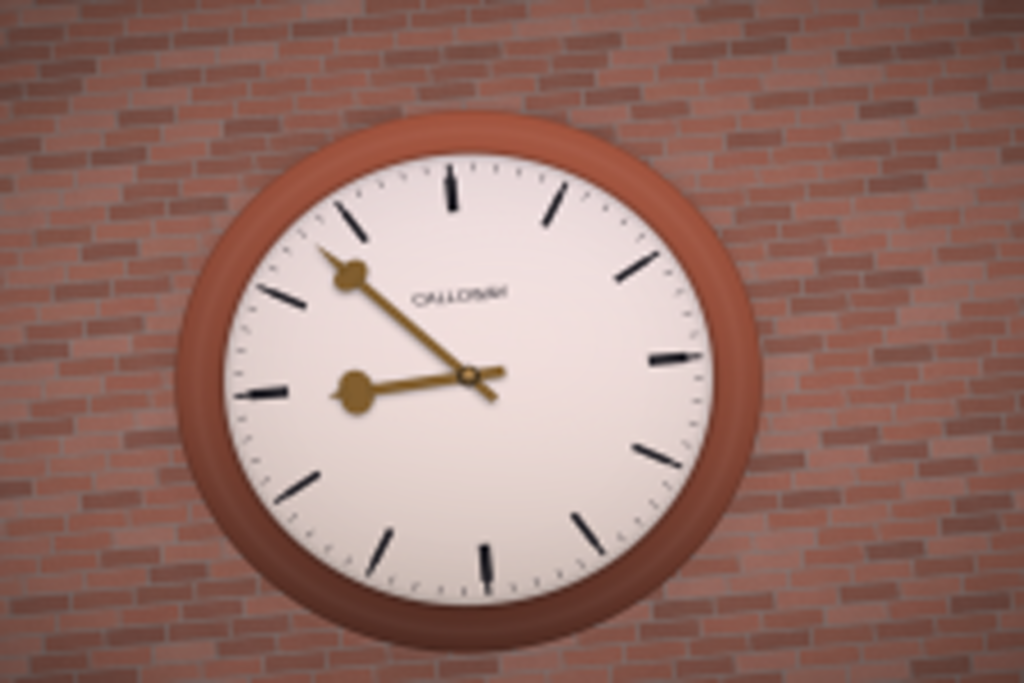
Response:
8.53
